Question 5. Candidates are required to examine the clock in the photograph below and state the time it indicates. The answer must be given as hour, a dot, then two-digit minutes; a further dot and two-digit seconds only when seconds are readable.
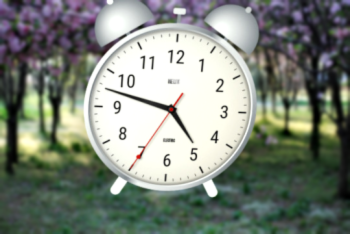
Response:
4.47.35
